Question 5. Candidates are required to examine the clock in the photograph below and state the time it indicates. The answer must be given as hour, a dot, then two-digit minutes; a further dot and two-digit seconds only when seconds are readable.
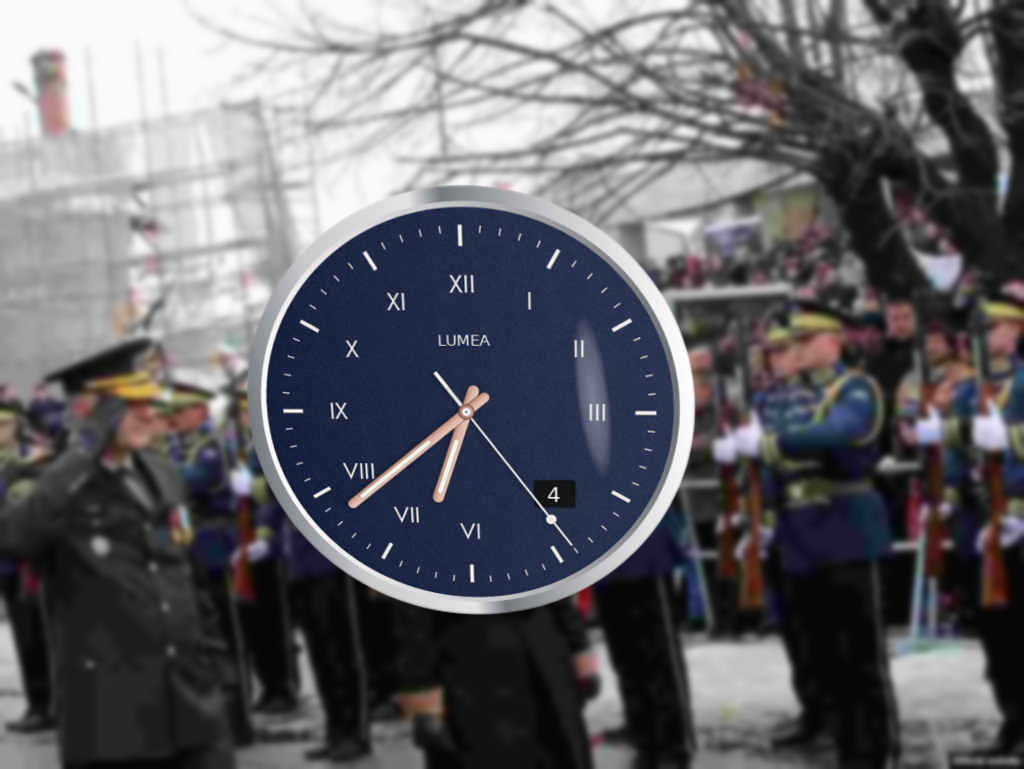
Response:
6.38.24
